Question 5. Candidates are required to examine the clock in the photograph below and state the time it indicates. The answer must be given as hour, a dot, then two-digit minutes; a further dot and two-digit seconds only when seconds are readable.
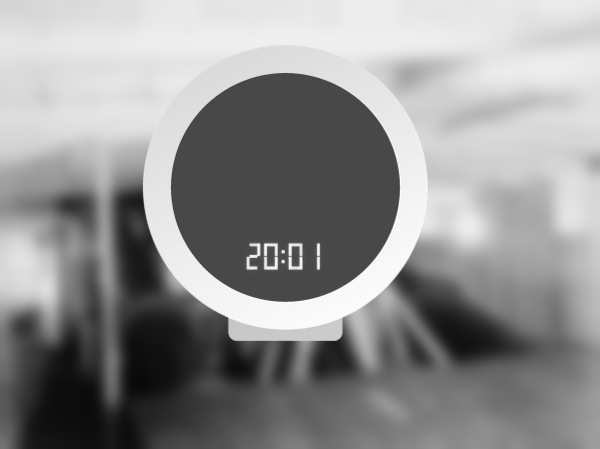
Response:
20.01
